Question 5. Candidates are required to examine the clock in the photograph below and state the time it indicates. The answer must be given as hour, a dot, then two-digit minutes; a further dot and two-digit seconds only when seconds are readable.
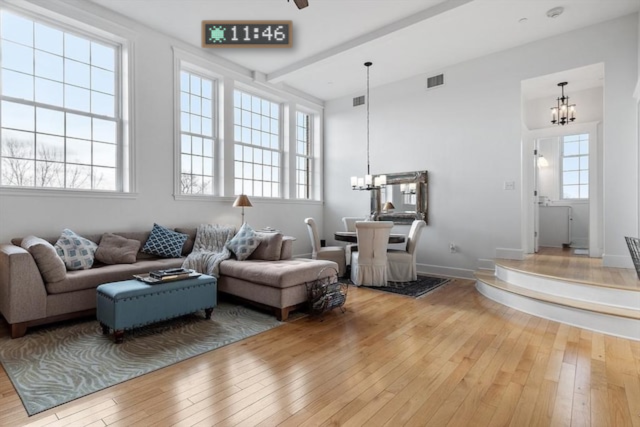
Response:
11.46
